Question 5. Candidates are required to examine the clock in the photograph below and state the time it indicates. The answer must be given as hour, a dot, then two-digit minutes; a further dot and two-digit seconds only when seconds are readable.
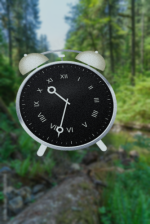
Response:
10.33
